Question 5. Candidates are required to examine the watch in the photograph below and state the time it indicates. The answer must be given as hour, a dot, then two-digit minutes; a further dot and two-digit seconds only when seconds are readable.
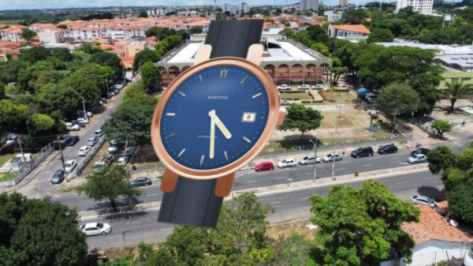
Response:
4.28
